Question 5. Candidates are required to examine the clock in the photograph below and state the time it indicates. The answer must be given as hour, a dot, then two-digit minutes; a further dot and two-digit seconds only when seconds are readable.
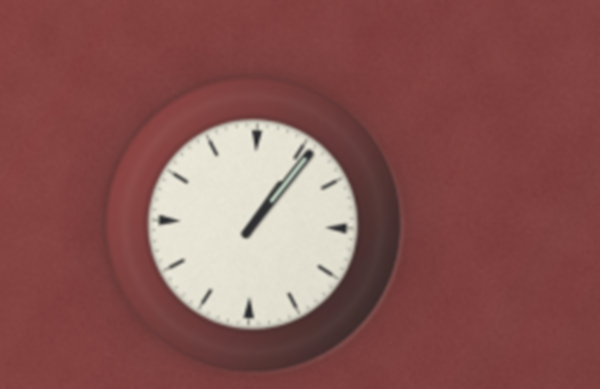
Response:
1.06
